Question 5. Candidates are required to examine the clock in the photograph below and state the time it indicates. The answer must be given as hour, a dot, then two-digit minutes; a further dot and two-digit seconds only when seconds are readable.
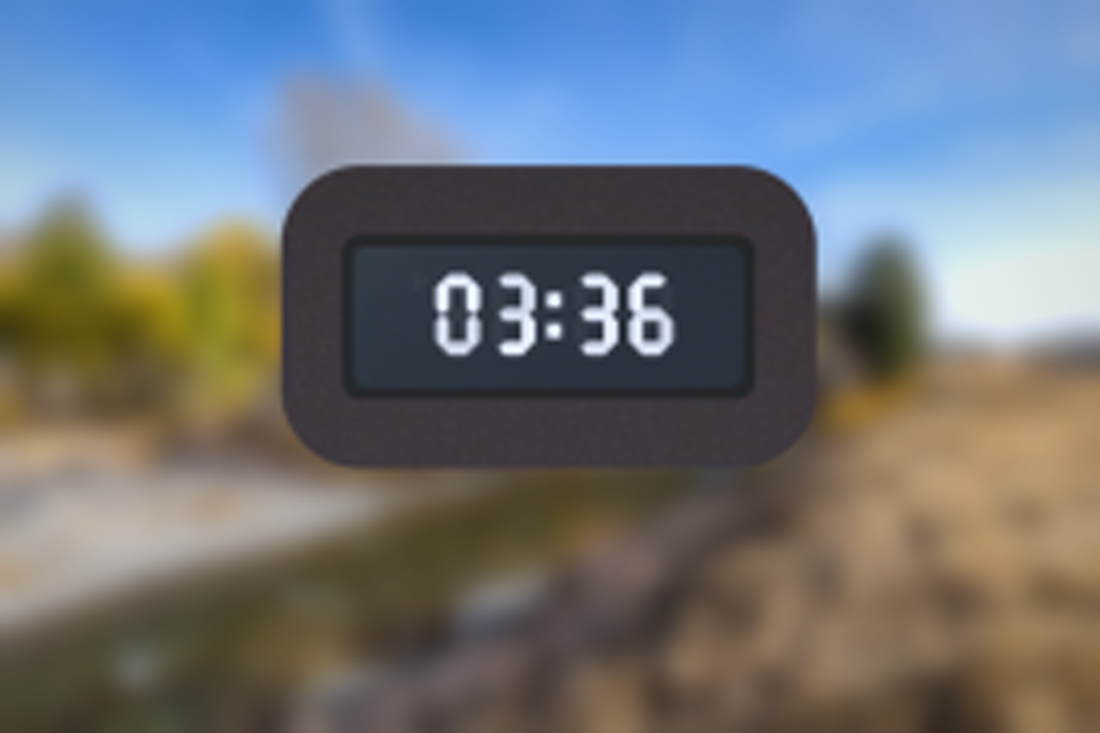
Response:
3.36
